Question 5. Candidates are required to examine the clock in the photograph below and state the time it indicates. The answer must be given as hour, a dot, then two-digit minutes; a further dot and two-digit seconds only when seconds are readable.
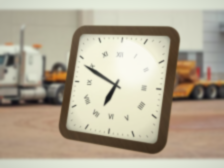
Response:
6.49
